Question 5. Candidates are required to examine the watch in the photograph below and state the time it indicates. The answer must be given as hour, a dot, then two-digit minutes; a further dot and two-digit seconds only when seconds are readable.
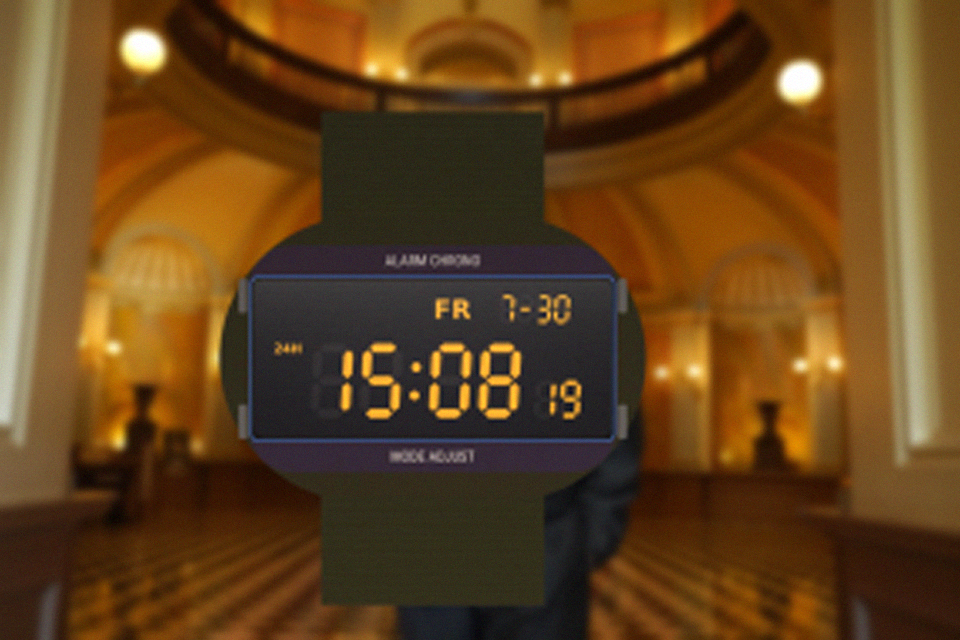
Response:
15.08.19
